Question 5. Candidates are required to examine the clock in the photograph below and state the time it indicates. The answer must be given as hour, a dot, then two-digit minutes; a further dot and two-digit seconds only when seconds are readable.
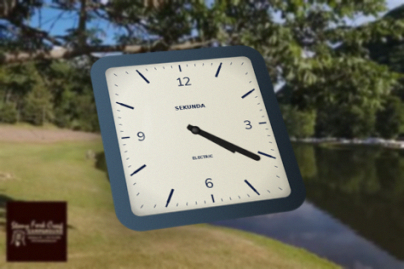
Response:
4.21
